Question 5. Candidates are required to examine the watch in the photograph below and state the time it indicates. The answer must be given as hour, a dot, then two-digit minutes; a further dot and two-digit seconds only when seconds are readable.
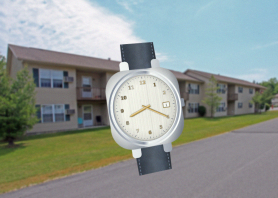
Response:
8.20
